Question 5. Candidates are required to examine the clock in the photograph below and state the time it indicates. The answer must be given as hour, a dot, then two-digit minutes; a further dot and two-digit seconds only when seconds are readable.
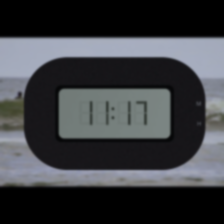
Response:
11.17
